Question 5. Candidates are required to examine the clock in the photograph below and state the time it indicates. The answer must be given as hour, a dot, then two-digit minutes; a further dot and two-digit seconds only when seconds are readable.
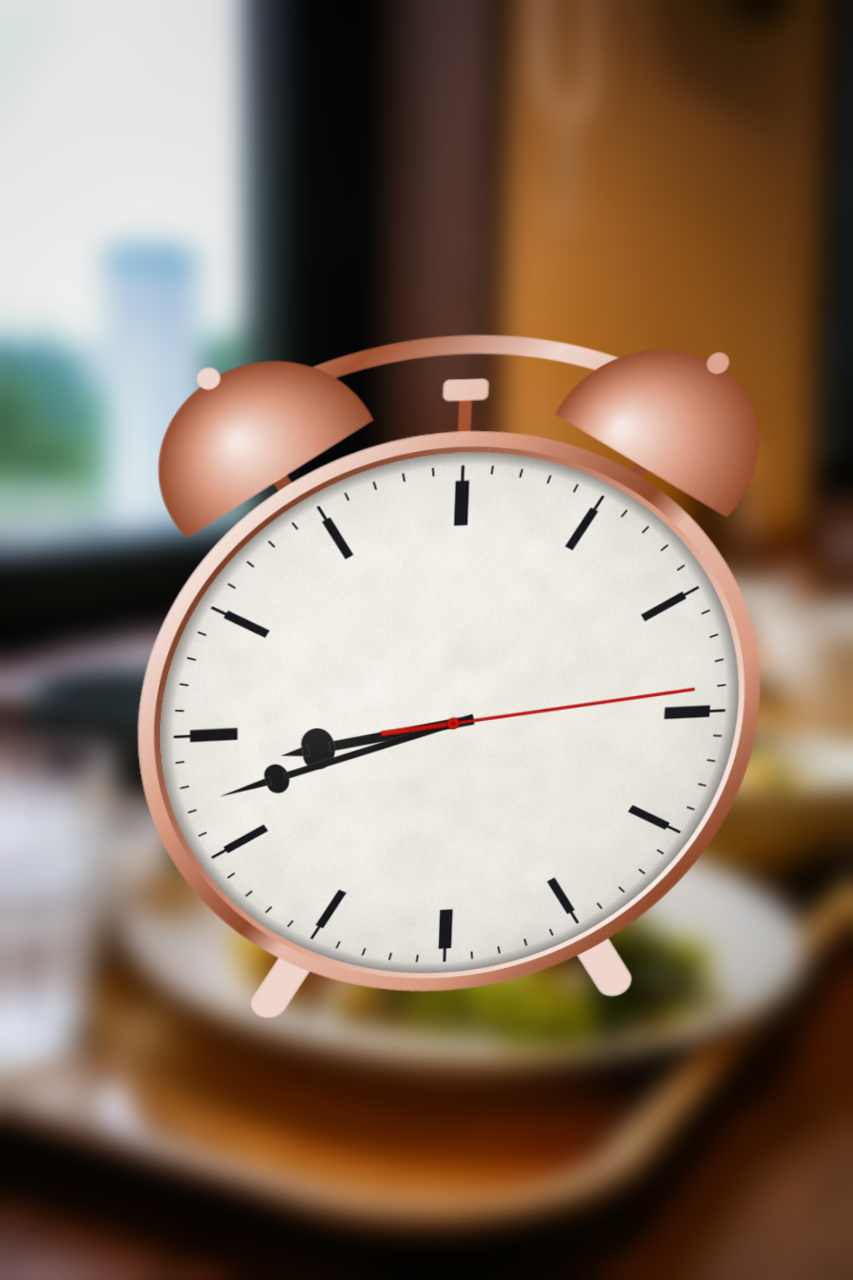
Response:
8.42.14
